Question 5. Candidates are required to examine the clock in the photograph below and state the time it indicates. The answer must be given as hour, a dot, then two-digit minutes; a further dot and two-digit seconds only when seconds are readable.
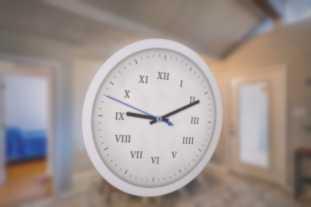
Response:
9.10.48
